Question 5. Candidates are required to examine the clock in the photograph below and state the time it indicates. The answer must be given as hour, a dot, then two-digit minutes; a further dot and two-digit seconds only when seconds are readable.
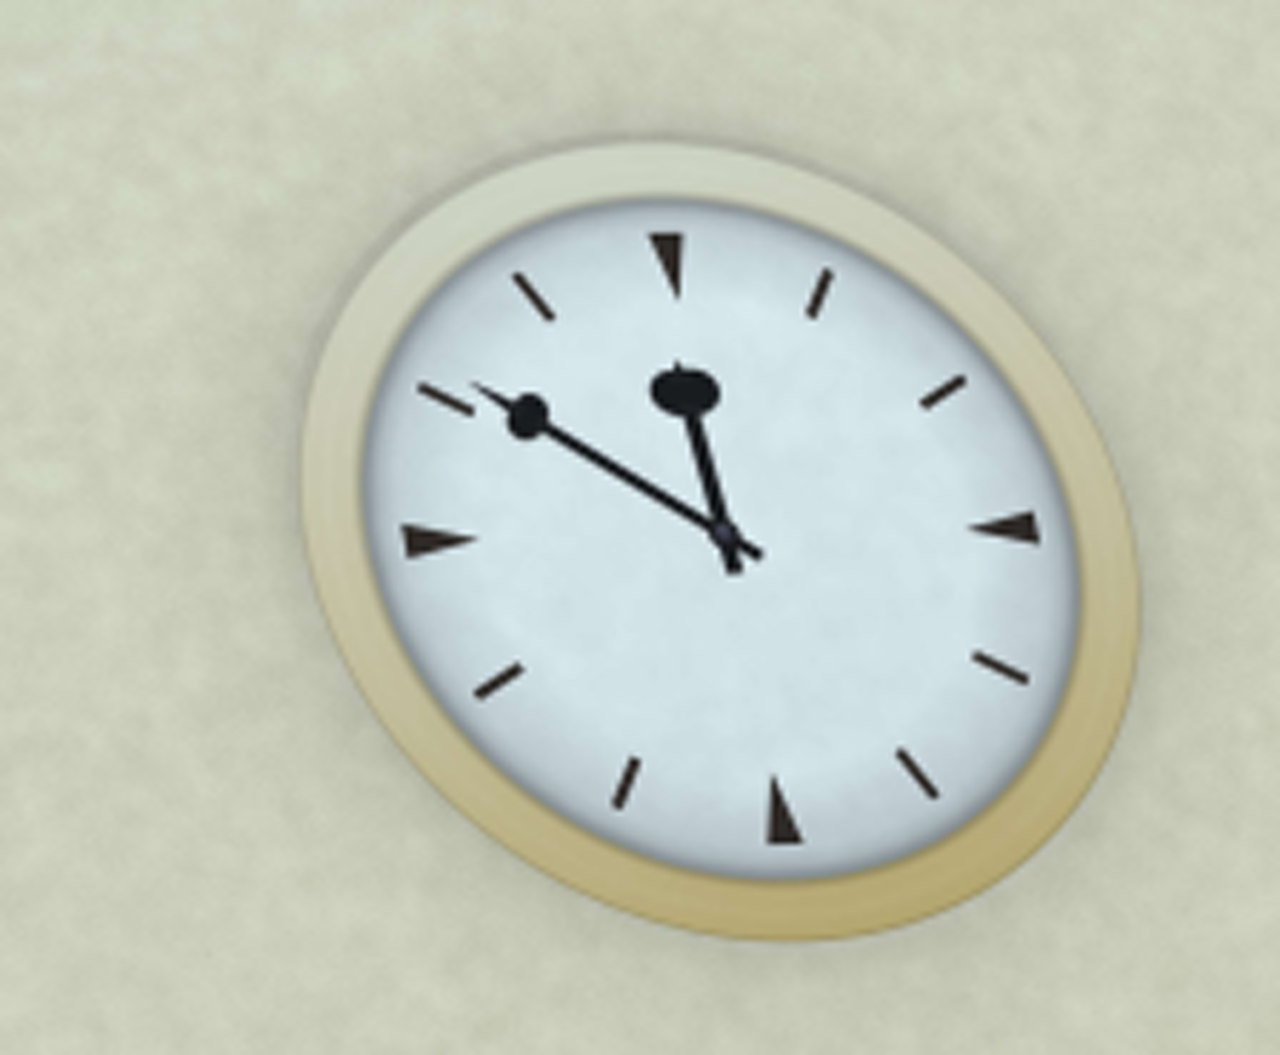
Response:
11.51
